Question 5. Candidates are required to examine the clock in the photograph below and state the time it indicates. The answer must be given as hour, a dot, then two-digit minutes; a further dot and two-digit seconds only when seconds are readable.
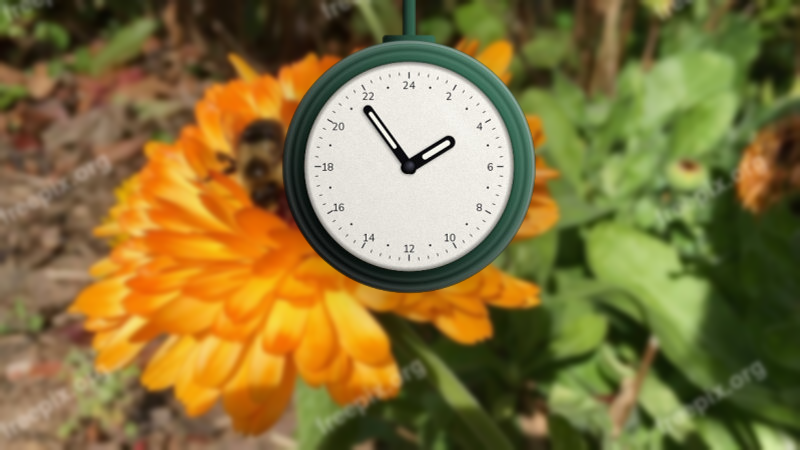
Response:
3.54
